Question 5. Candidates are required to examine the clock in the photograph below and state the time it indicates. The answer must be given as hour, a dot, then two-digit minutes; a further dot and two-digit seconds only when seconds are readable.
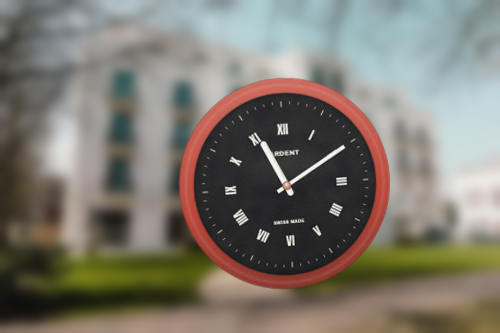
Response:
11.10
